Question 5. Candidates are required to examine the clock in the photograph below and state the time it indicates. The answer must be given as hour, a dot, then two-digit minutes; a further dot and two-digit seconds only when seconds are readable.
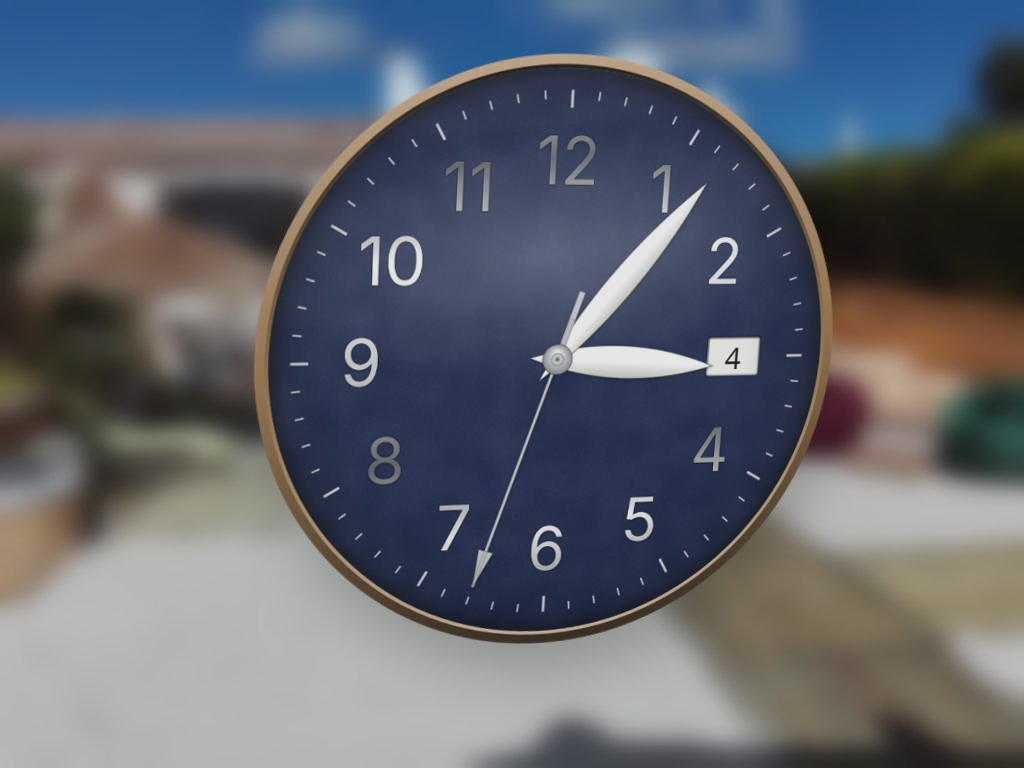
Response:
3.06.33
